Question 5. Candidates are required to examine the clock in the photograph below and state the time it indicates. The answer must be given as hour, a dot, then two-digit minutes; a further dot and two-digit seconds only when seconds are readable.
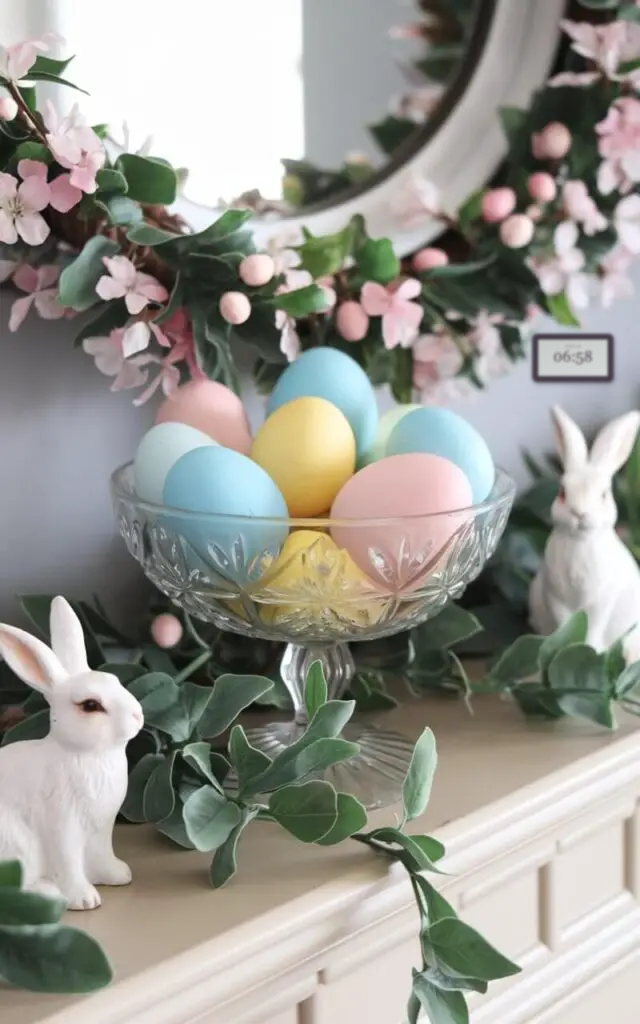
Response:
6.58
